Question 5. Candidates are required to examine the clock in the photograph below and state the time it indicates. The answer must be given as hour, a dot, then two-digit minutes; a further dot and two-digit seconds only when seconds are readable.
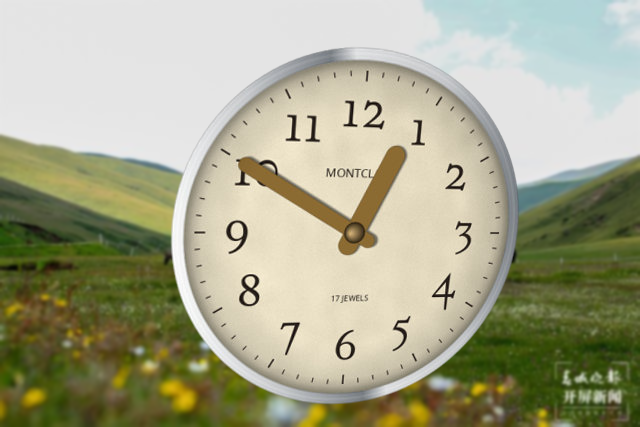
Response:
12.50
